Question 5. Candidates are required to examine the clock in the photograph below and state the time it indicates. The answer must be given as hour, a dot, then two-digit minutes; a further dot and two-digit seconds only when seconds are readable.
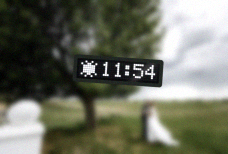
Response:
11.54
